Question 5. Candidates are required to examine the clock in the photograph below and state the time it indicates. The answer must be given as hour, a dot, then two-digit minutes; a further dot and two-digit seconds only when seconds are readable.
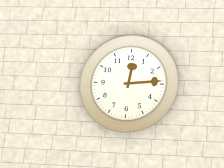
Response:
12.14
